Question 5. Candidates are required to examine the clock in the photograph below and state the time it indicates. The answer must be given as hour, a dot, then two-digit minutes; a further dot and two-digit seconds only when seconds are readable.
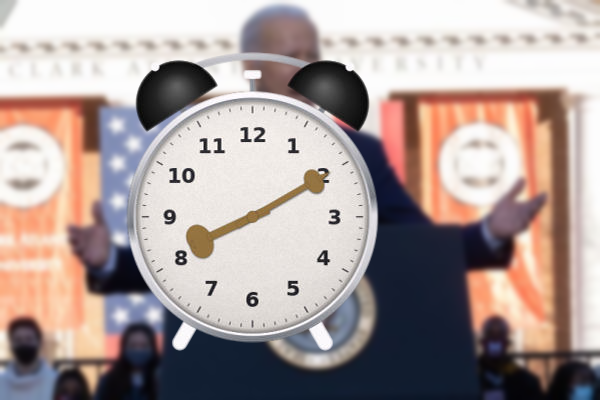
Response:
8.10
